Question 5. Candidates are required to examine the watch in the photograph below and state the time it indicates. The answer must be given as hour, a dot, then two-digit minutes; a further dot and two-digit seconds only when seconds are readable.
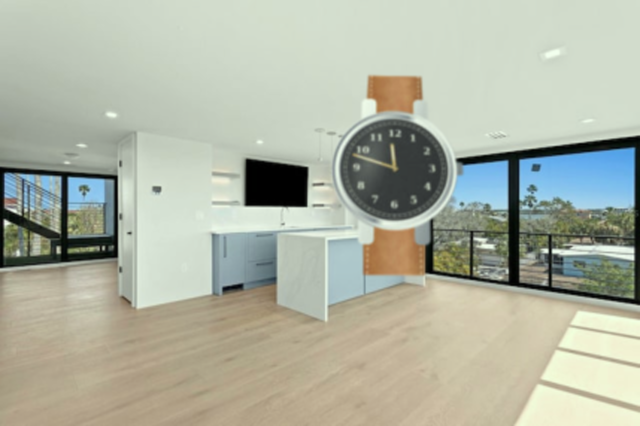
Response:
11.48
